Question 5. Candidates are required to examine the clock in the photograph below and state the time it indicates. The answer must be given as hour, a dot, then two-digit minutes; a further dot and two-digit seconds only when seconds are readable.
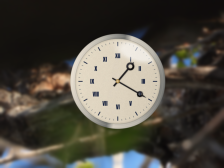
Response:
1.20
